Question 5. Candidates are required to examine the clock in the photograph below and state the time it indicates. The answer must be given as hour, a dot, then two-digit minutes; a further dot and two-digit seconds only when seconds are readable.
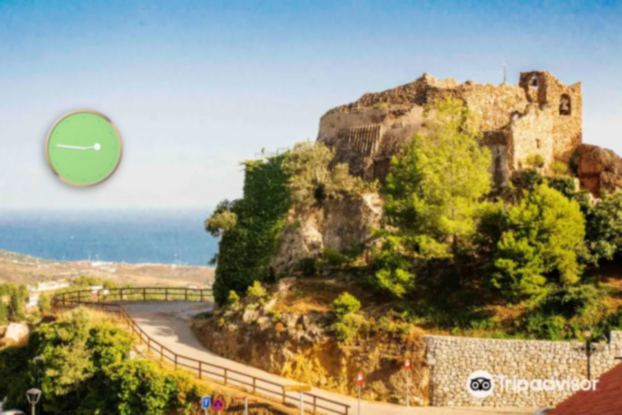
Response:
2.46
